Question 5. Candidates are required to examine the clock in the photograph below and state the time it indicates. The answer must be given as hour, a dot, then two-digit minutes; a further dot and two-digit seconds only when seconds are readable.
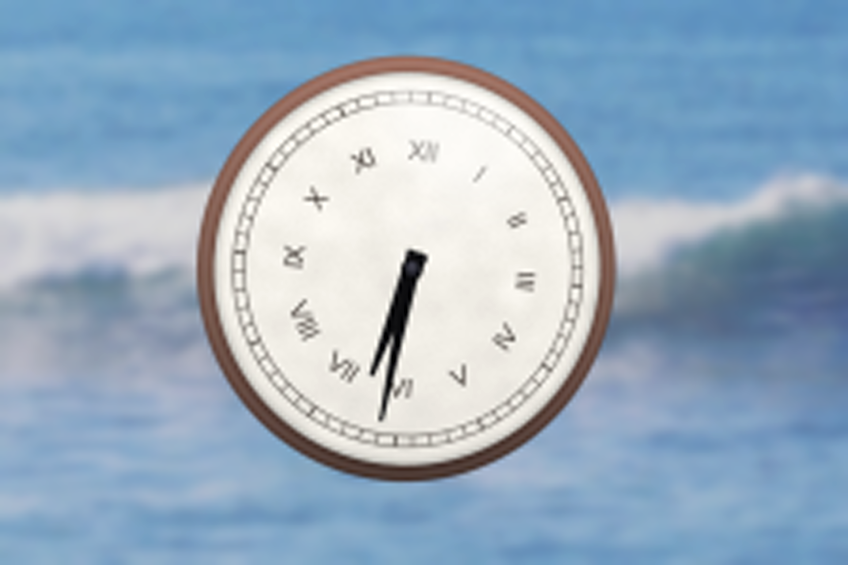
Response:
6.31
